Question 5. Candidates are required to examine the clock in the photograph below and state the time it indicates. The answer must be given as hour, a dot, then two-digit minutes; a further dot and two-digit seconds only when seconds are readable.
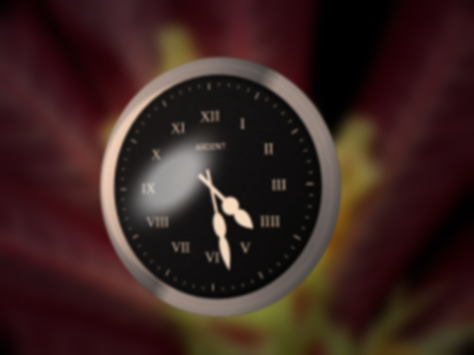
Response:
4.28
